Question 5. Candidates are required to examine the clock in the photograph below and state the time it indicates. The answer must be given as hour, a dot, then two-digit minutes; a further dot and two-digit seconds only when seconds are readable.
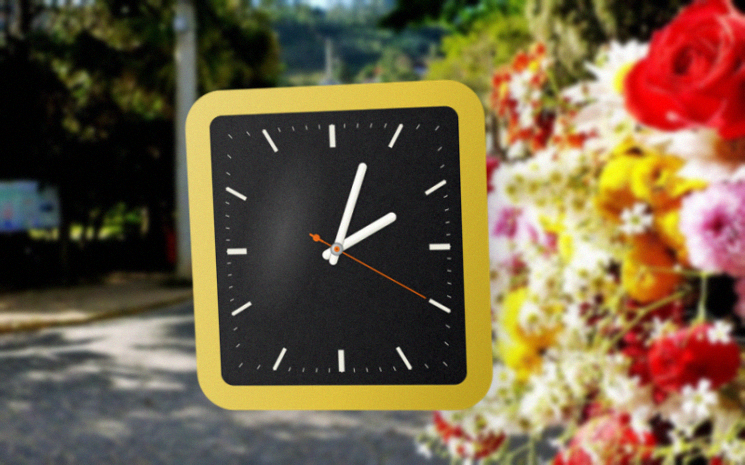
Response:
2.03.20
